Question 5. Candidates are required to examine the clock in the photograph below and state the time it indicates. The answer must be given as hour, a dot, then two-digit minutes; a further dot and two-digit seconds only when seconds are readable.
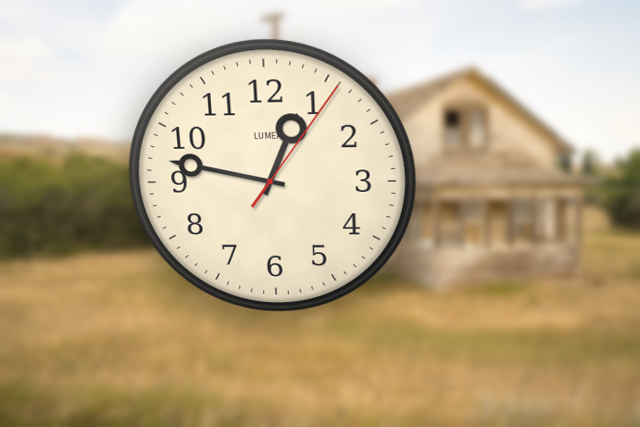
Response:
12.47.06
